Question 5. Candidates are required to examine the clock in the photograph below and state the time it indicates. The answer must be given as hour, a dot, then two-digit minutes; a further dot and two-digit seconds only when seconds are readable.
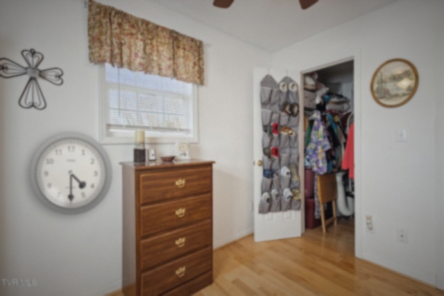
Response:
4.30
